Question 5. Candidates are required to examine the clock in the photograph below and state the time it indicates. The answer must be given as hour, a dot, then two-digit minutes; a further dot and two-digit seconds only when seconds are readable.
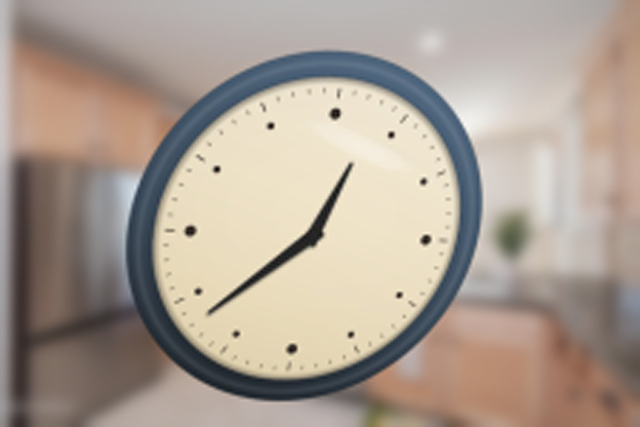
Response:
12.38
